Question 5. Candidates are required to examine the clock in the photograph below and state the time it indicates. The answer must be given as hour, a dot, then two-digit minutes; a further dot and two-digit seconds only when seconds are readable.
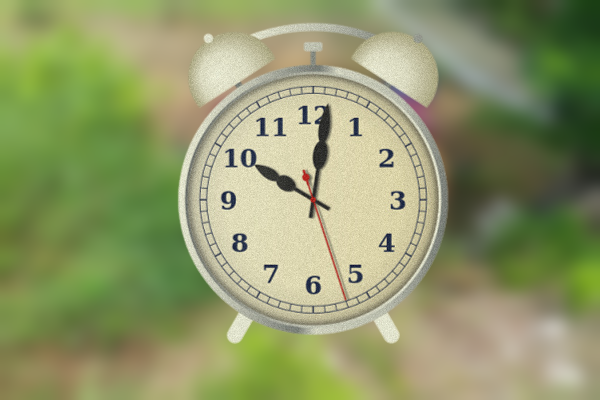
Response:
10.01.27
